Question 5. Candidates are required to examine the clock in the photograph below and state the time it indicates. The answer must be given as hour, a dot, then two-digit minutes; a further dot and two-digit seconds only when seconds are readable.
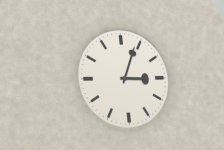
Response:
3.04
